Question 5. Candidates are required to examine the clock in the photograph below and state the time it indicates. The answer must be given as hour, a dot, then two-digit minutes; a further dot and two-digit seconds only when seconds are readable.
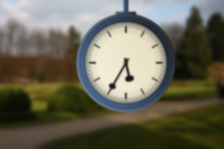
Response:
5.35
